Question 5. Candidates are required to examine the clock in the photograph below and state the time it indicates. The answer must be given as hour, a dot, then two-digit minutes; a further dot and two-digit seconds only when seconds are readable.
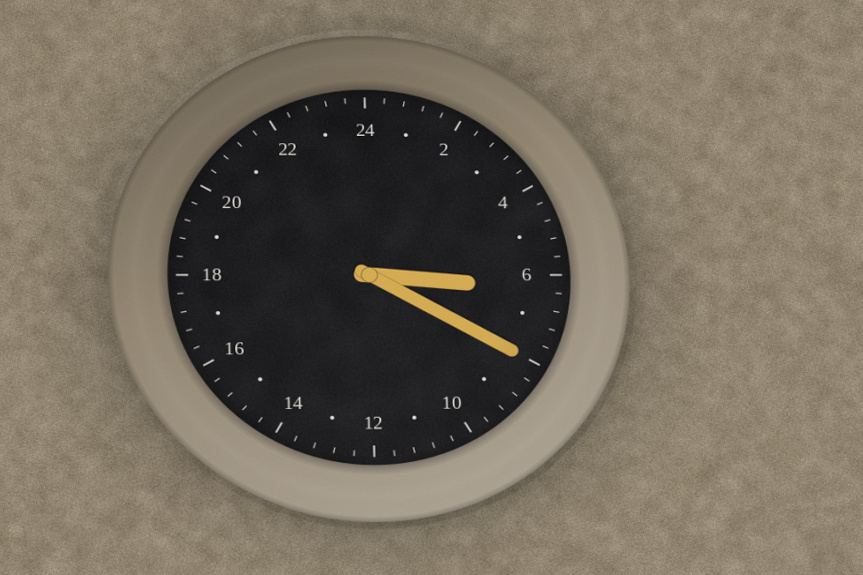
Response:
6.20
